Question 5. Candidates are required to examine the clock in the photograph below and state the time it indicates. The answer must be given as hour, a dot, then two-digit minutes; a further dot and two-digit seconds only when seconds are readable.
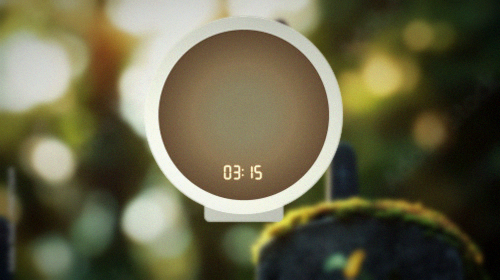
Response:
3.15
